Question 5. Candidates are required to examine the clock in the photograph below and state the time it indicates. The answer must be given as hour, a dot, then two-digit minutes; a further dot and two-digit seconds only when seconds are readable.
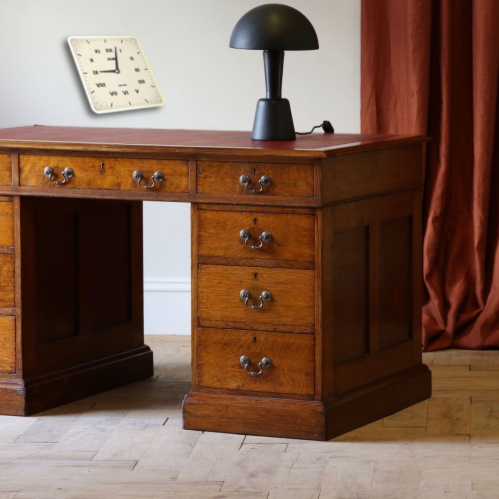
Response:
9.03
